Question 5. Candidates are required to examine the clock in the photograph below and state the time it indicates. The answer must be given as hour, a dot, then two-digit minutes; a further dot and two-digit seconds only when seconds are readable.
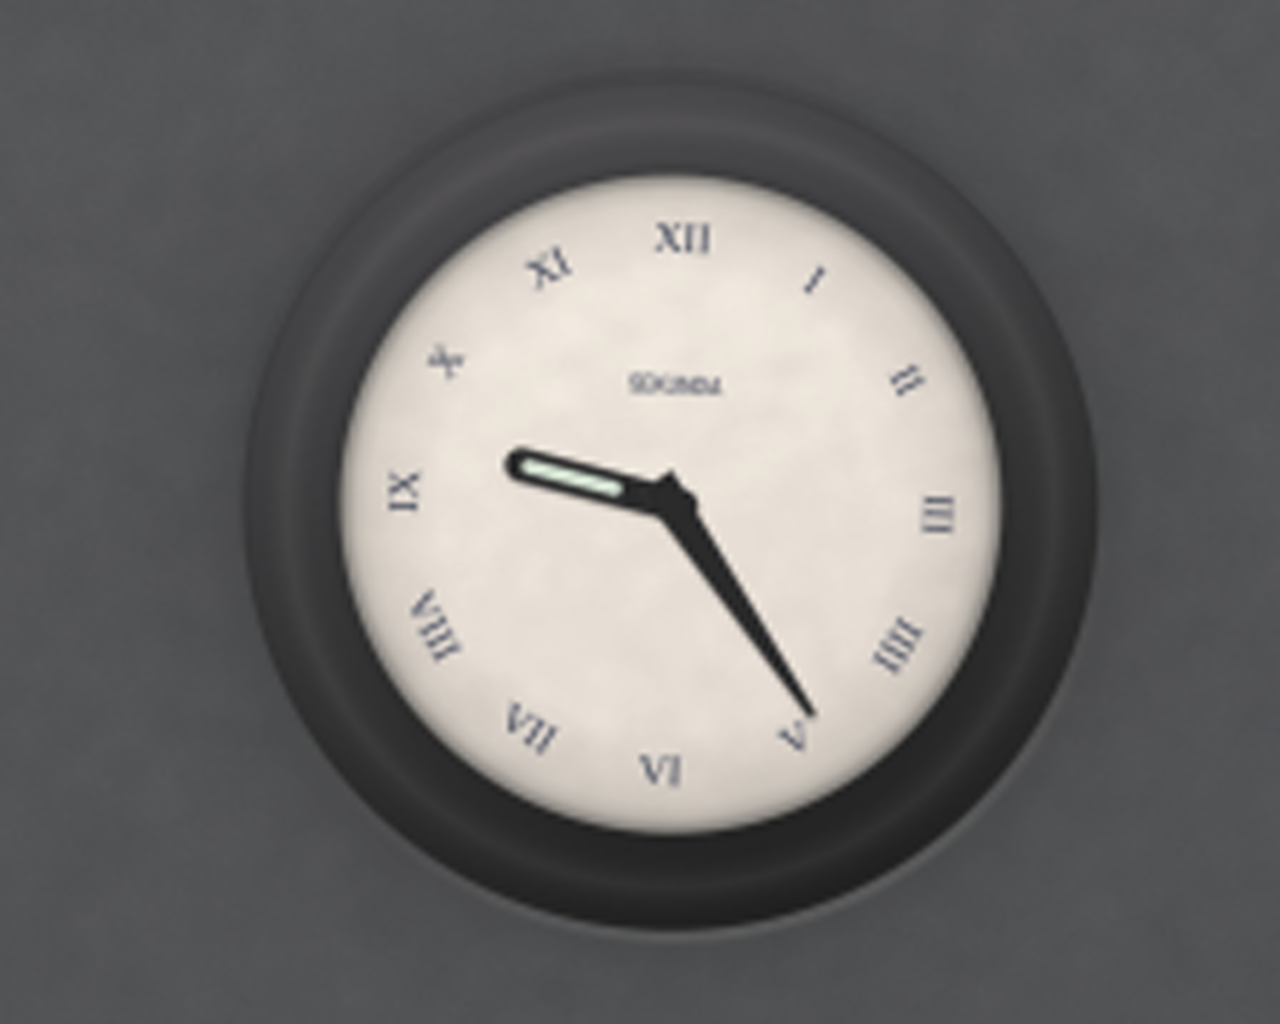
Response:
9.24
